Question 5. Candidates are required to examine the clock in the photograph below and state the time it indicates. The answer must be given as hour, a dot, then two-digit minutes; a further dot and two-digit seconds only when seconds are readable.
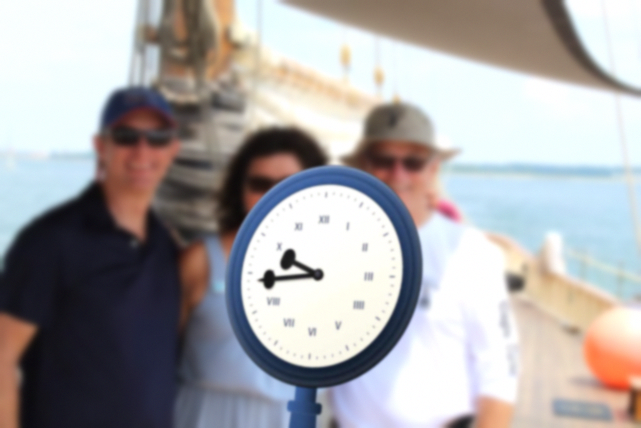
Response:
9.44
